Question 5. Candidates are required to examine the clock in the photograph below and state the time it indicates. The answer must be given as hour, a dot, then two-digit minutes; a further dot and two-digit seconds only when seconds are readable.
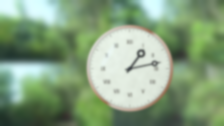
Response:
1.13
